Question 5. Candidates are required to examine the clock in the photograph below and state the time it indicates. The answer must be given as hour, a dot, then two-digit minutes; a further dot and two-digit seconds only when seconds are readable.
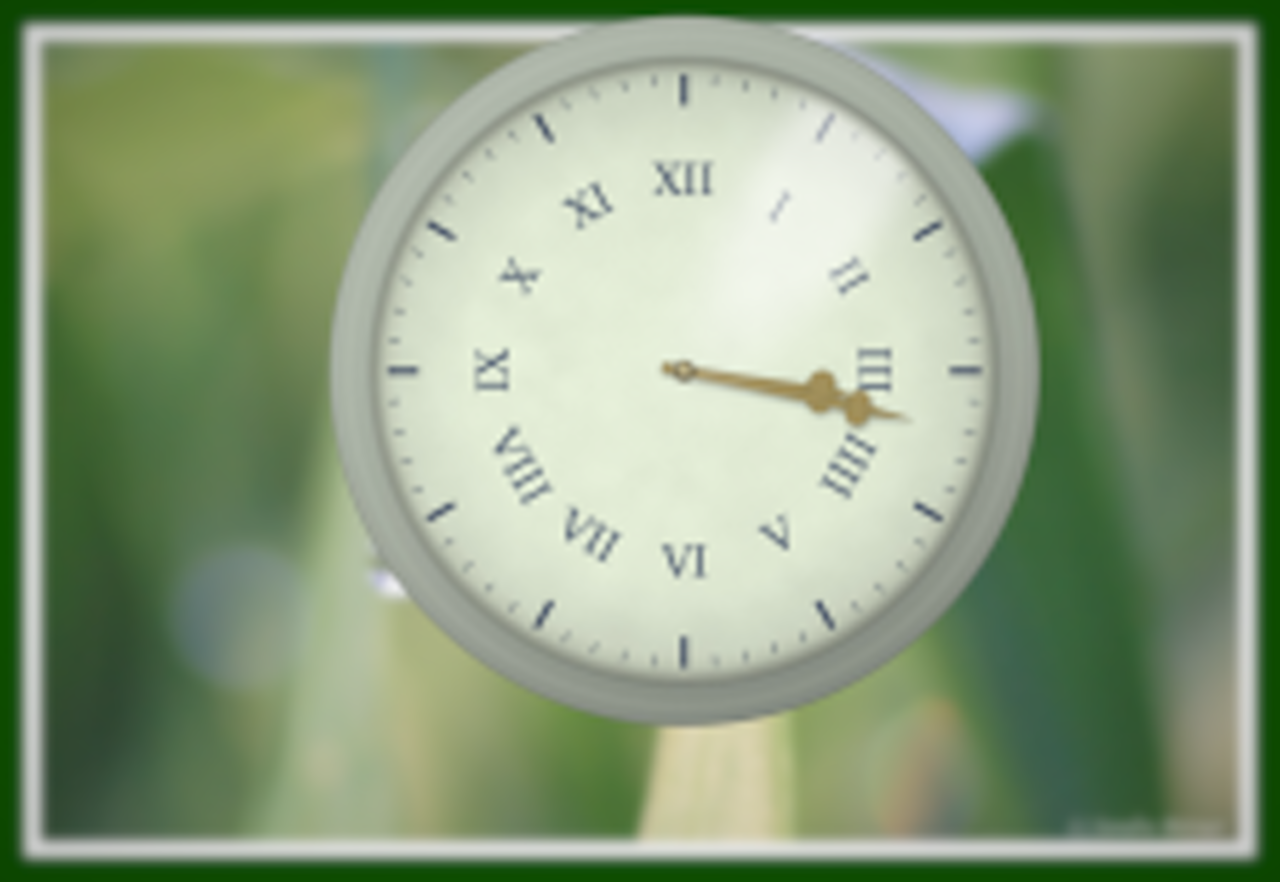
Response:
3.17
